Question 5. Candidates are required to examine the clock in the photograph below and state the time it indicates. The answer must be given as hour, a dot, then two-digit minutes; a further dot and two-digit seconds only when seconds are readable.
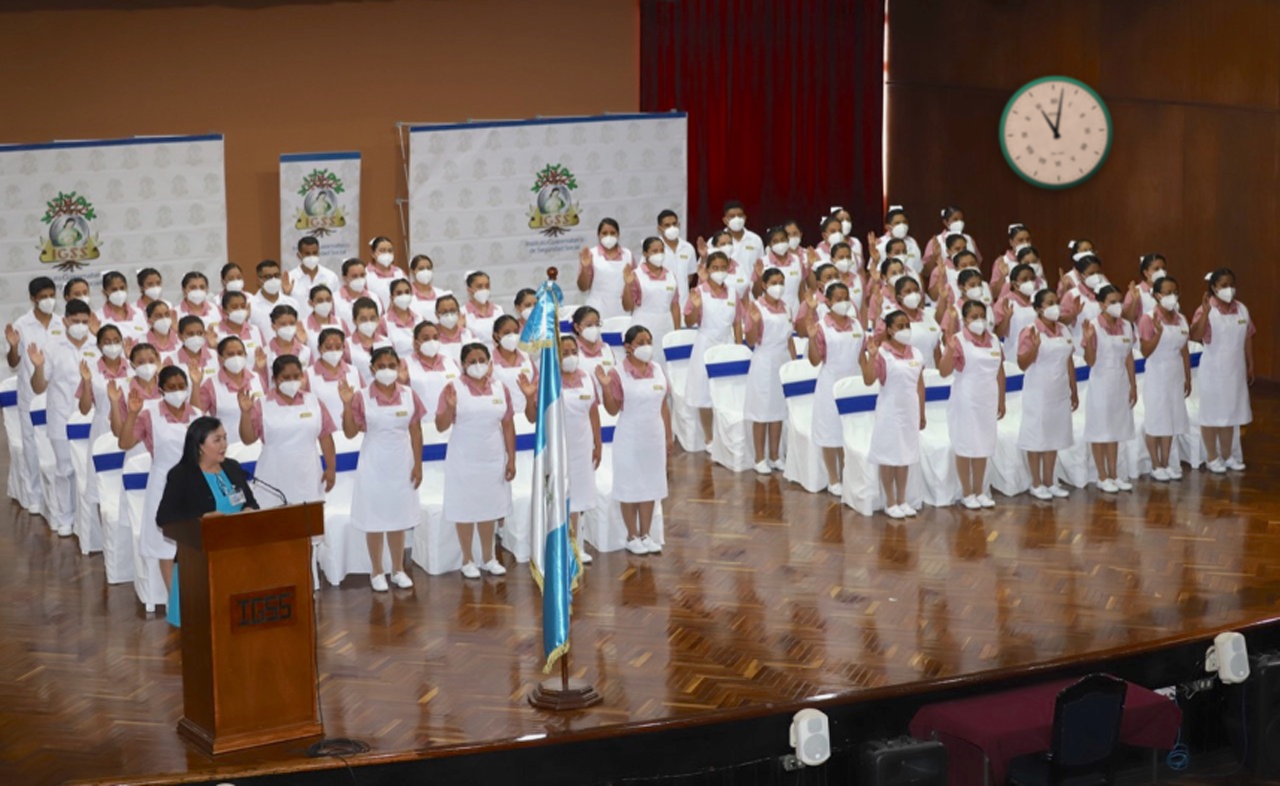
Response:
11.02
